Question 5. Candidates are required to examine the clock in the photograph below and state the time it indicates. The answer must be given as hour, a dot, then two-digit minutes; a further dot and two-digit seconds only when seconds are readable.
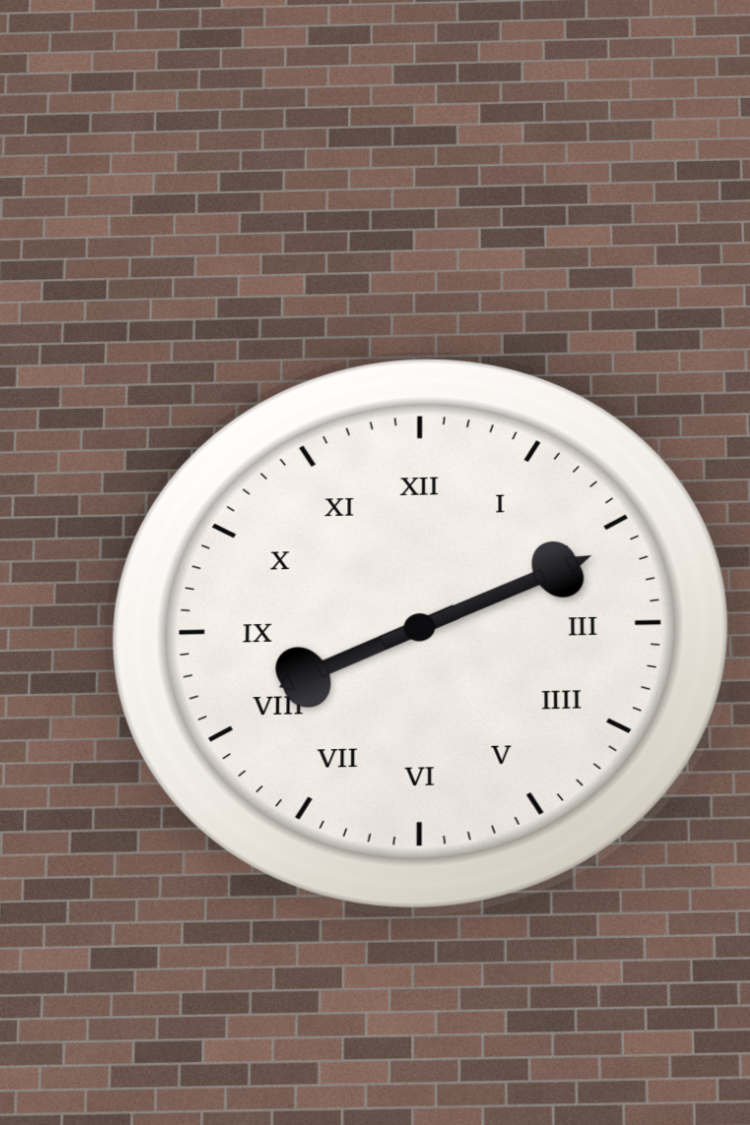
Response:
8.11
